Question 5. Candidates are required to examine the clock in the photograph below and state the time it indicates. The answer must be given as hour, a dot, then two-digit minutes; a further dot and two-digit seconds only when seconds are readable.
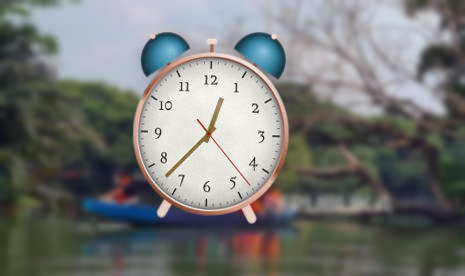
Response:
12.37.23
